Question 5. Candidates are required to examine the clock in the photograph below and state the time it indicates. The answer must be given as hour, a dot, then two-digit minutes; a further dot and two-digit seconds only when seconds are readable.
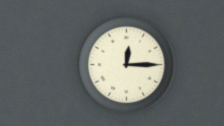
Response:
12.15
